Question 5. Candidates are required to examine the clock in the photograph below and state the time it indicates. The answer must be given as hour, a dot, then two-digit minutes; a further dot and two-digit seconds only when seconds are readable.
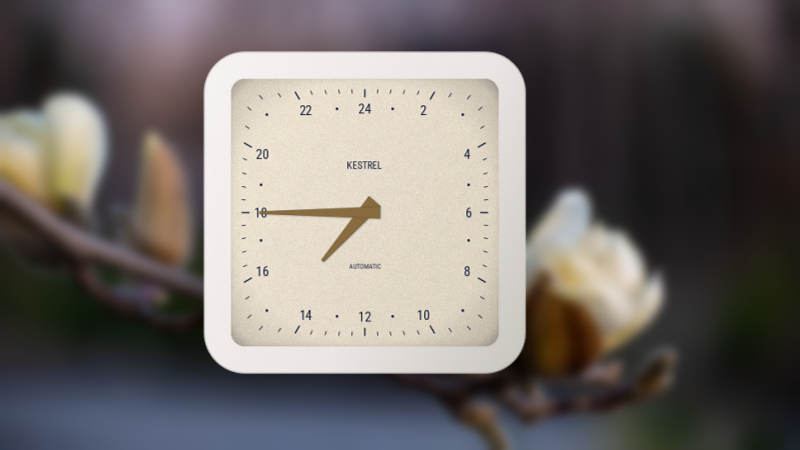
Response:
14.45
